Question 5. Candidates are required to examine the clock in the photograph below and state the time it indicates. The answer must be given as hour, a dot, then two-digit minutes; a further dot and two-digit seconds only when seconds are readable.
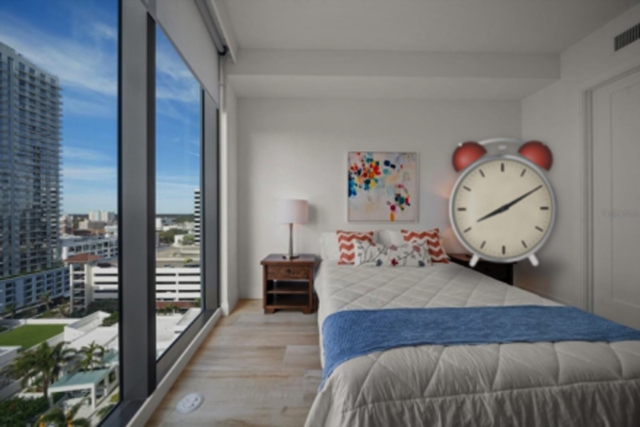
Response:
8.10
